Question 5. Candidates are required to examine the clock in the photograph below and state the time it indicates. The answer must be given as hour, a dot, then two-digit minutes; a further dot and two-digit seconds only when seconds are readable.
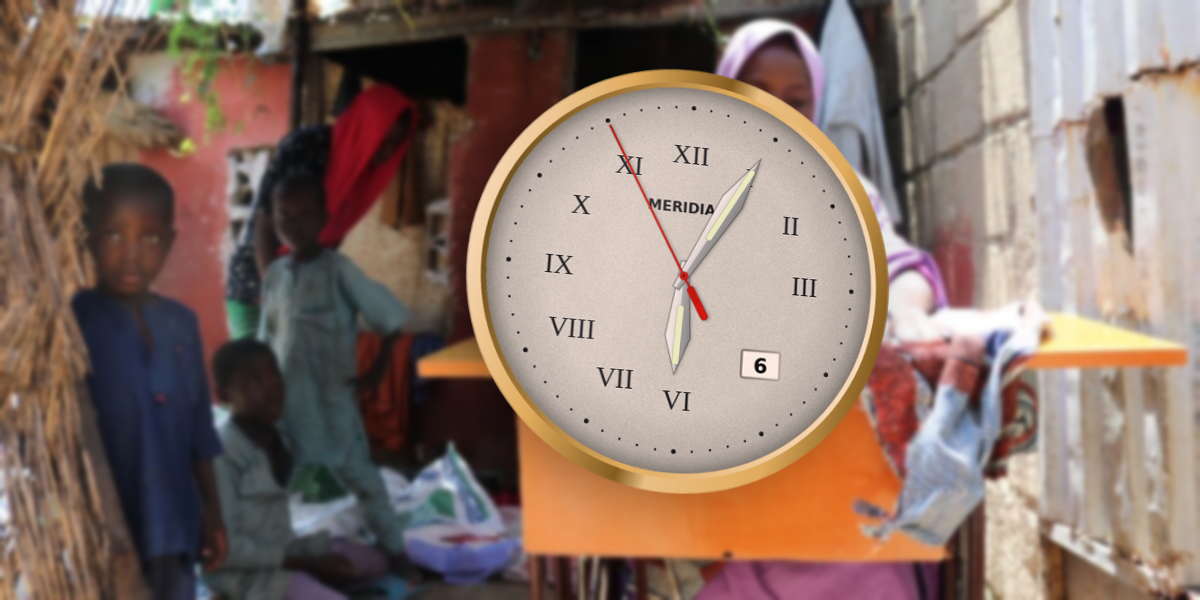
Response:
6.04.55
